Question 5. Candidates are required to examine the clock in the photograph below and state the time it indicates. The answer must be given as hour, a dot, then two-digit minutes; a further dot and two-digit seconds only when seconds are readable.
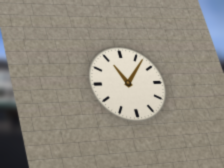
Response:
11.07
